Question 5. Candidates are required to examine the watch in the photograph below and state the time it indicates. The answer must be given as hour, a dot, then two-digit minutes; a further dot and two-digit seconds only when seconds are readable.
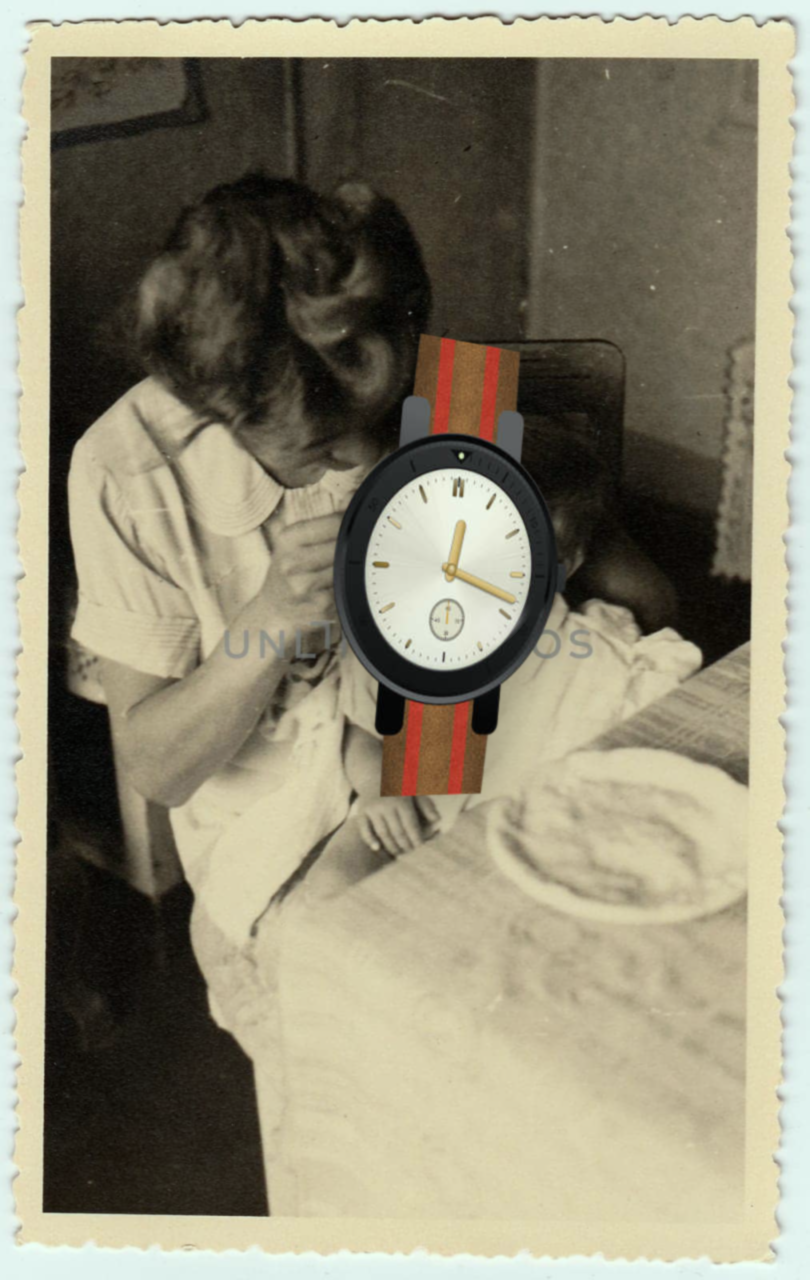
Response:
12.18
